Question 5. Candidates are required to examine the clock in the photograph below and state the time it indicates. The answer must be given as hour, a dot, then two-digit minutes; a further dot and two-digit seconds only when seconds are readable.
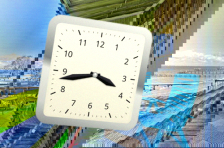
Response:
3.43
